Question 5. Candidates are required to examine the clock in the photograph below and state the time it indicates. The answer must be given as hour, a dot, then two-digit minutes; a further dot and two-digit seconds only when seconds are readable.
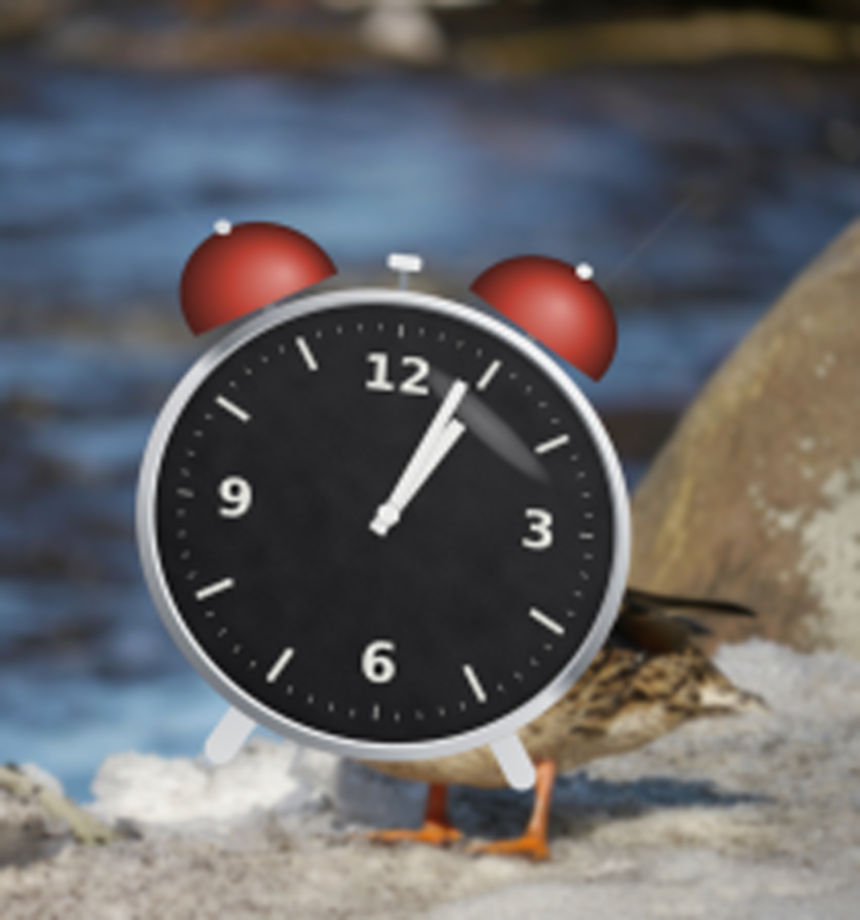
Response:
1.04
